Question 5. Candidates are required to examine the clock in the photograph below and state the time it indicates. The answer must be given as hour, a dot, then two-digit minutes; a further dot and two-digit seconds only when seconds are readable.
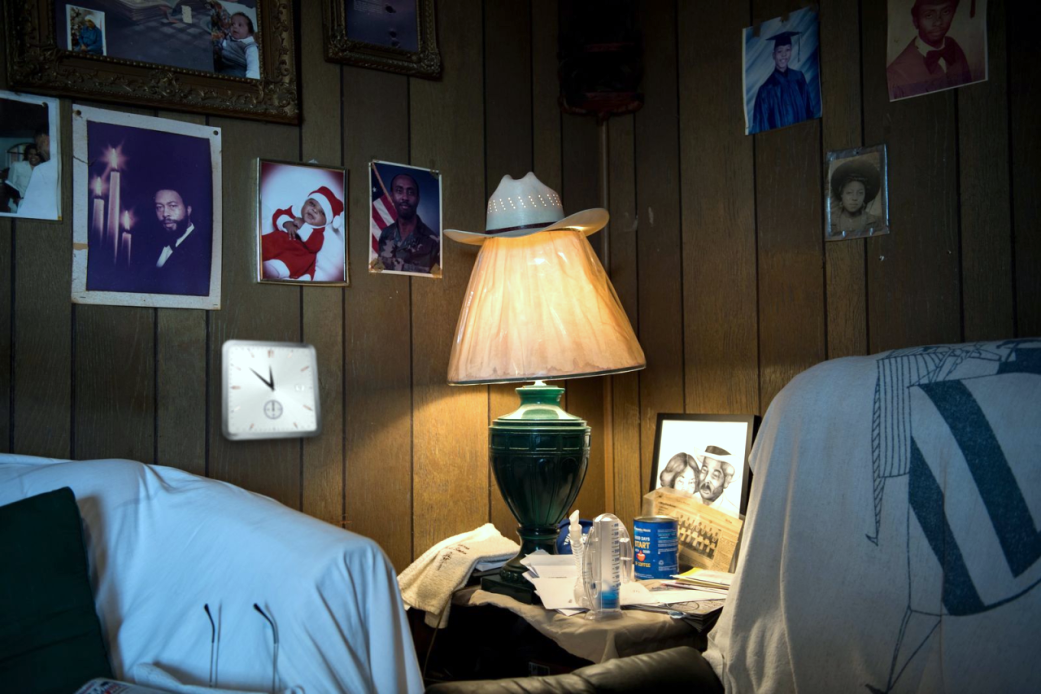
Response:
11.52
